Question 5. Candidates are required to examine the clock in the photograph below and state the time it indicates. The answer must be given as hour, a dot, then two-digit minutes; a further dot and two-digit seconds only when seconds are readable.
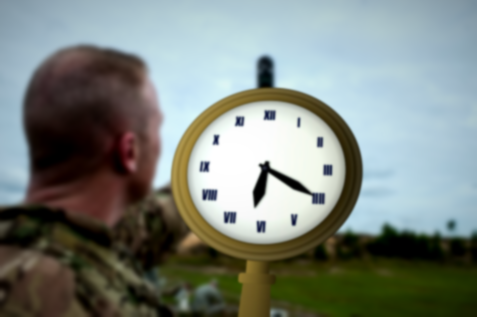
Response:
6.20
